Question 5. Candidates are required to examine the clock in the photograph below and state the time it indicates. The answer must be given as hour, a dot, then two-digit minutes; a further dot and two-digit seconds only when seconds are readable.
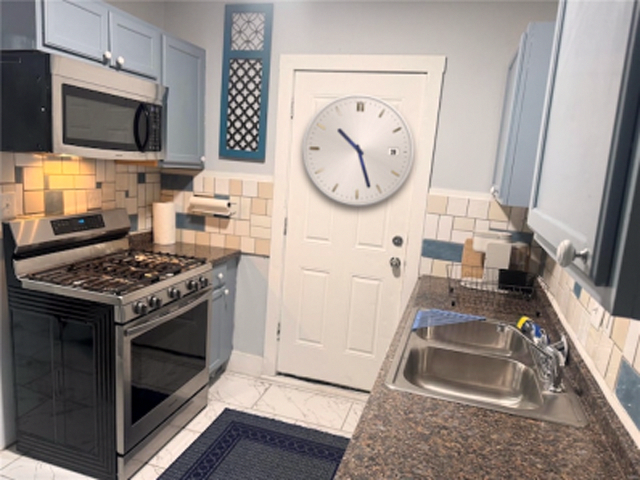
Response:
10.27
